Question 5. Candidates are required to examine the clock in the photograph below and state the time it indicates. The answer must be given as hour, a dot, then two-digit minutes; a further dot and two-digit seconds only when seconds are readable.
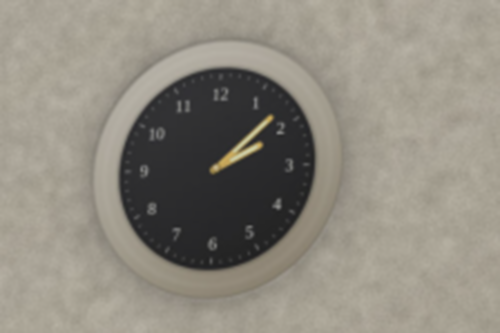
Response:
2.08
